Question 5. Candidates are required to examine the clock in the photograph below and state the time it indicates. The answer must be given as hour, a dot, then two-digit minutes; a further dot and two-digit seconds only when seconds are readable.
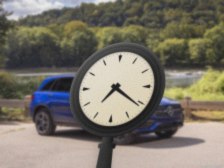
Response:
7.21
